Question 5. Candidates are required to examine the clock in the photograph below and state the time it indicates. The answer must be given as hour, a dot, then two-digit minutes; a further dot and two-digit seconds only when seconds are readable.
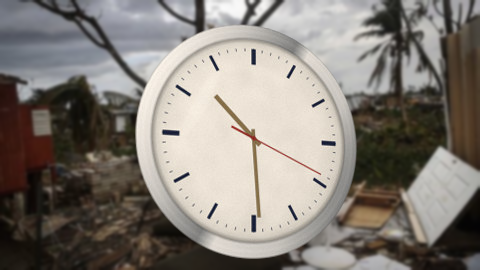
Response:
10.29.19
